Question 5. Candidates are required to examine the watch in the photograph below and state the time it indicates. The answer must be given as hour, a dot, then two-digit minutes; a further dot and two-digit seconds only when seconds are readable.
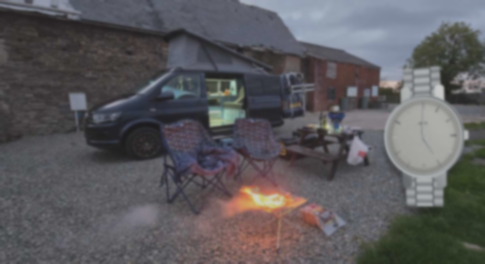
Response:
5.00
